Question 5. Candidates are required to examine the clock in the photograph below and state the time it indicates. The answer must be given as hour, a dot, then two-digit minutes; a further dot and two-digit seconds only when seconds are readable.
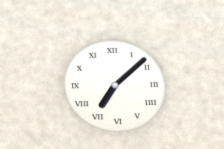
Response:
7.08
